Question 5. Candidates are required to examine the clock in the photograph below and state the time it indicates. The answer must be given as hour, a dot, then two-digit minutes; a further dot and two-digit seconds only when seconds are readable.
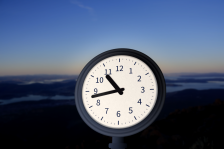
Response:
10.43
